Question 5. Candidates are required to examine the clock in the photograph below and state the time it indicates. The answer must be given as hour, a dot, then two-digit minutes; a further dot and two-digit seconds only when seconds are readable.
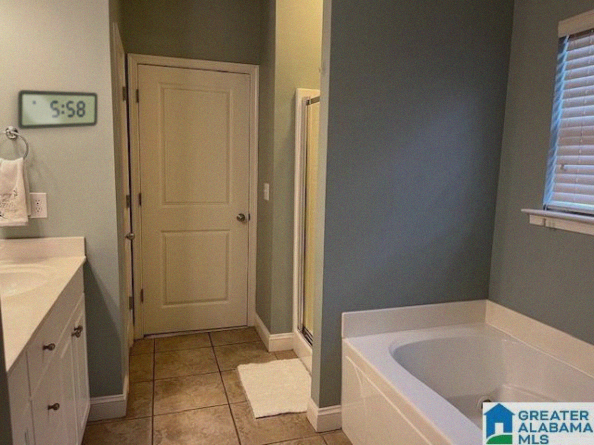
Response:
5.58
